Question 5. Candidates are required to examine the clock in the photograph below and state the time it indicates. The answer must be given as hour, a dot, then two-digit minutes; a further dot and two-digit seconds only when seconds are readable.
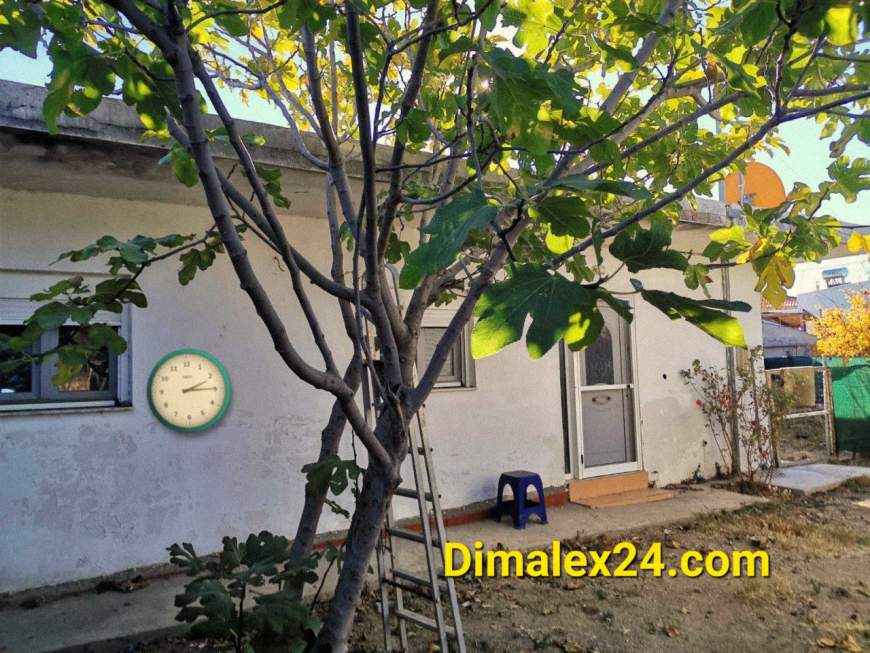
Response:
2.15
